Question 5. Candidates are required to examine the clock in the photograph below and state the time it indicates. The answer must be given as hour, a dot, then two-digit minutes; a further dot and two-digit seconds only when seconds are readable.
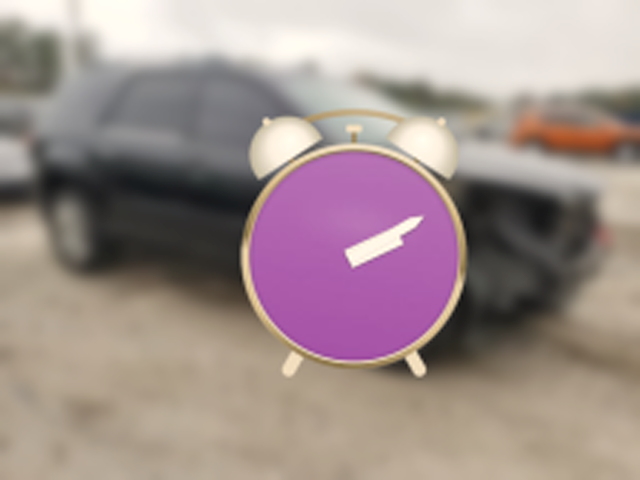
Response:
2.10
